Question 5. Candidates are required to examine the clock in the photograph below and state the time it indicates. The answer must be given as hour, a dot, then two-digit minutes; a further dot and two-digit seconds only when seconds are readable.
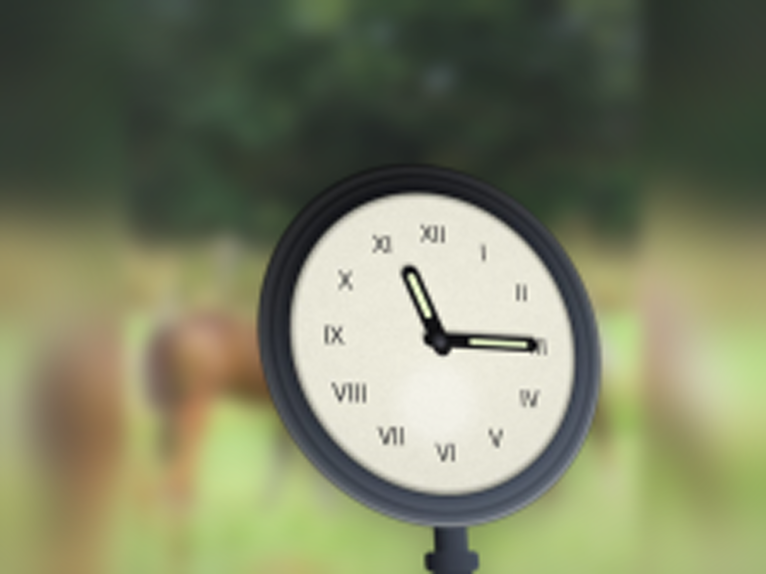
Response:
11.15
